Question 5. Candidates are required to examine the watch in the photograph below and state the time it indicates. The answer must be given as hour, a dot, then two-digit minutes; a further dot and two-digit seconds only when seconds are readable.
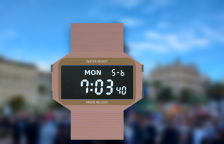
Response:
7.03.40
